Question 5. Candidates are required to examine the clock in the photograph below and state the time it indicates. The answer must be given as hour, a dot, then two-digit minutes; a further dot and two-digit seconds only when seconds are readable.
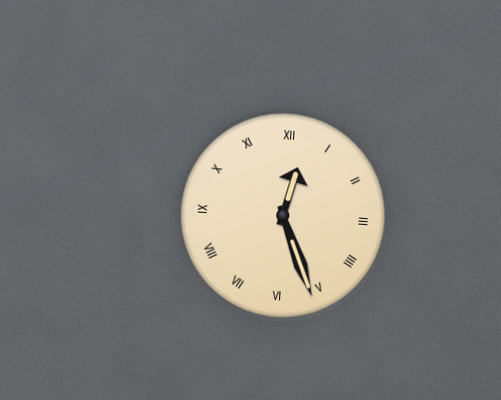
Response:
12.26
